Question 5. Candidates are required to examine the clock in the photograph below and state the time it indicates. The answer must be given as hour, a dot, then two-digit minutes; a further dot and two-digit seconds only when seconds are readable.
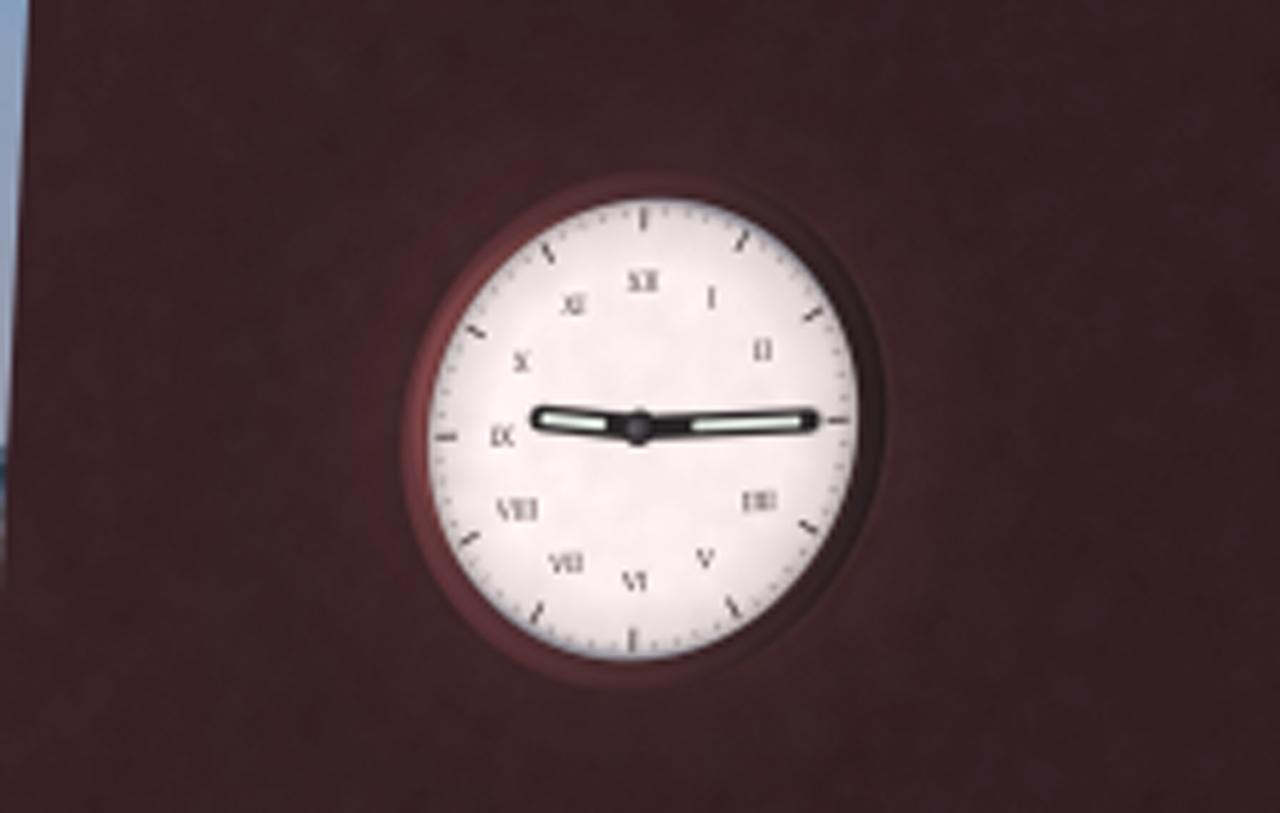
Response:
9.15
